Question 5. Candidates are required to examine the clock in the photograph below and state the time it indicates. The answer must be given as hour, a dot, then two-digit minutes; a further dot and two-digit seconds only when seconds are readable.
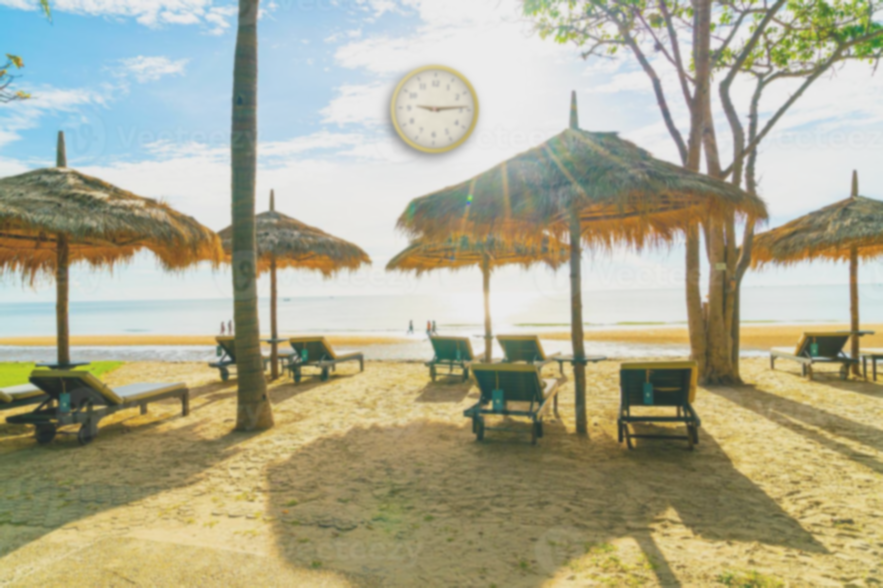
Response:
9.14
